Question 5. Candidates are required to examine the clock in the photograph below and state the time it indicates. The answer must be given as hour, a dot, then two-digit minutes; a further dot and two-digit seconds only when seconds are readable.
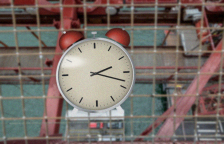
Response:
2.18
